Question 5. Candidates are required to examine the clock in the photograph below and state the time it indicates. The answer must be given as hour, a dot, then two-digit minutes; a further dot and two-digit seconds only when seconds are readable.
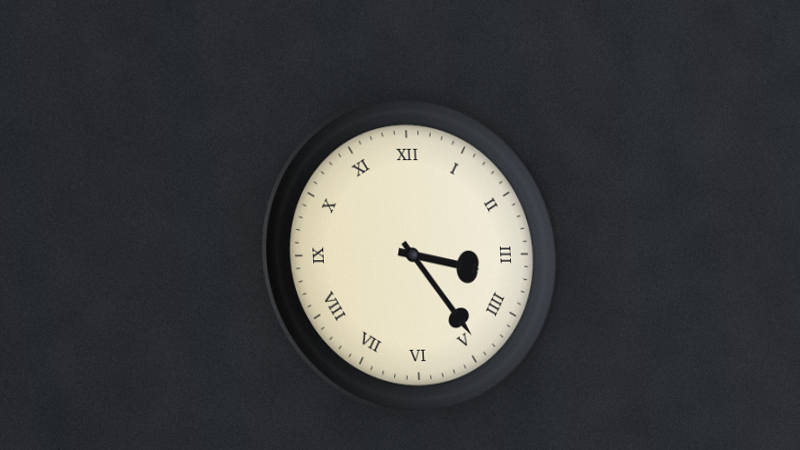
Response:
3.24
